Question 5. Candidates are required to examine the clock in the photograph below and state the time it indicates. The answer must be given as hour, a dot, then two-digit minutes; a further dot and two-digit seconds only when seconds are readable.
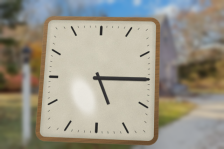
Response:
5.15
